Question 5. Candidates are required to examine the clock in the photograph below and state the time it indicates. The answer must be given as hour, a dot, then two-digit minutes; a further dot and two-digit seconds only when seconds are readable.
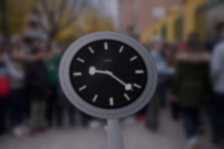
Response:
9.22
